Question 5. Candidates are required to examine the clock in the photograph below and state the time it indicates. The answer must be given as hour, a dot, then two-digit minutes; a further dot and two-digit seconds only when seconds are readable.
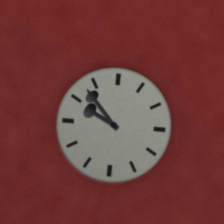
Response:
9.53
